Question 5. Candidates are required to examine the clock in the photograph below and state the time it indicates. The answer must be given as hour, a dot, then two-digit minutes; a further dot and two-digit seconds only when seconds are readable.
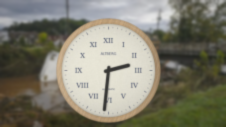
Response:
2.31
